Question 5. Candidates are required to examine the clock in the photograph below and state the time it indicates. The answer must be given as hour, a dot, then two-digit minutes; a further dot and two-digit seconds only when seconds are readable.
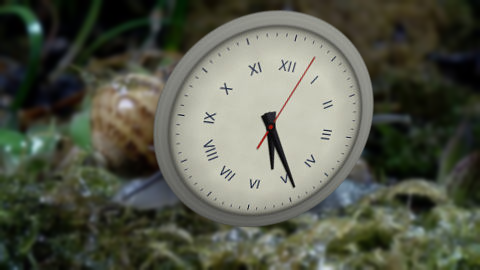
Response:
5.24.03
